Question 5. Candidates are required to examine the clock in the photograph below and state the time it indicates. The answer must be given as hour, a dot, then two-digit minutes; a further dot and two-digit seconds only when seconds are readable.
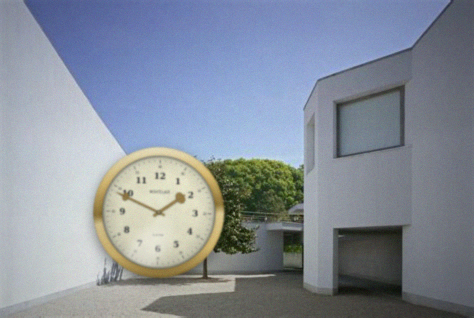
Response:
1.49
